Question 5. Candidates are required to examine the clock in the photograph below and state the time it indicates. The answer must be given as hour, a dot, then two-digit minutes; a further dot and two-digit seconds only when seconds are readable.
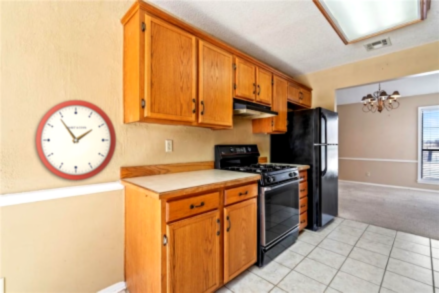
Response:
1.54
